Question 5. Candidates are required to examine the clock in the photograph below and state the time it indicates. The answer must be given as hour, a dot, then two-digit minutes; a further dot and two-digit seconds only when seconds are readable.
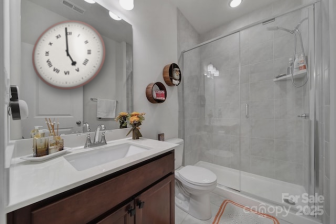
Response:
4.59
